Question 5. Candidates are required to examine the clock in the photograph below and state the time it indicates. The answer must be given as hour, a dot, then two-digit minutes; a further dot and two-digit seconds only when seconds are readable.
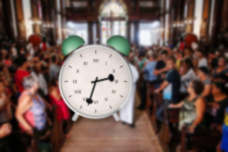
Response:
2.33
